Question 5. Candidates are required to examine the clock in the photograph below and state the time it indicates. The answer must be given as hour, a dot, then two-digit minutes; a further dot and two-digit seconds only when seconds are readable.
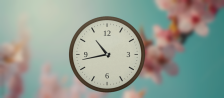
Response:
10.43
